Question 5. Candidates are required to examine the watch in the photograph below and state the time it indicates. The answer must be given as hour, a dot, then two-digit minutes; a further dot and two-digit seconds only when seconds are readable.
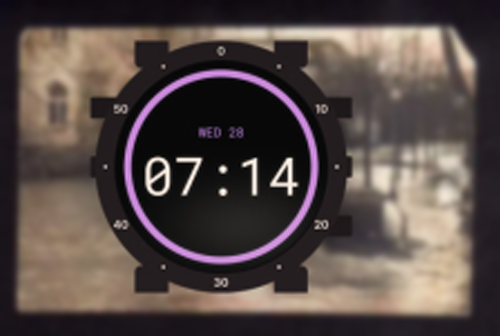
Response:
7.14
